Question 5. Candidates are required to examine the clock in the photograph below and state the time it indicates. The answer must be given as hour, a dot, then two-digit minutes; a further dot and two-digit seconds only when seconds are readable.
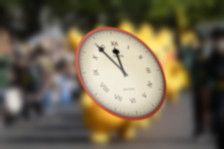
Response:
11.54
